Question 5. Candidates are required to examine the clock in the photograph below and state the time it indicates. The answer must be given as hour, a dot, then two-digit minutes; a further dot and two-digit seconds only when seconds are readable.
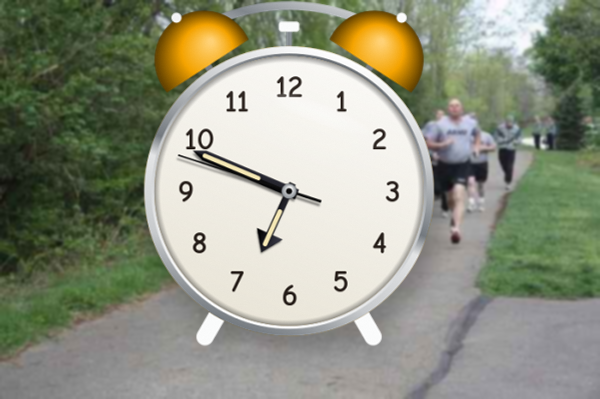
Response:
6.48.48
